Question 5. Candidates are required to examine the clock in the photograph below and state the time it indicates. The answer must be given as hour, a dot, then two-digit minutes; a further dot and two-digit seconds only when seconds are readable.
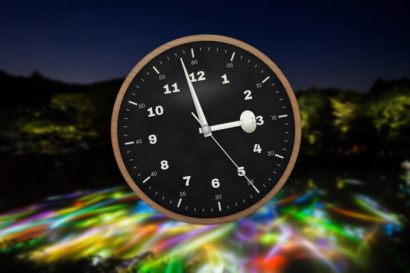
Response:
2.58.25
